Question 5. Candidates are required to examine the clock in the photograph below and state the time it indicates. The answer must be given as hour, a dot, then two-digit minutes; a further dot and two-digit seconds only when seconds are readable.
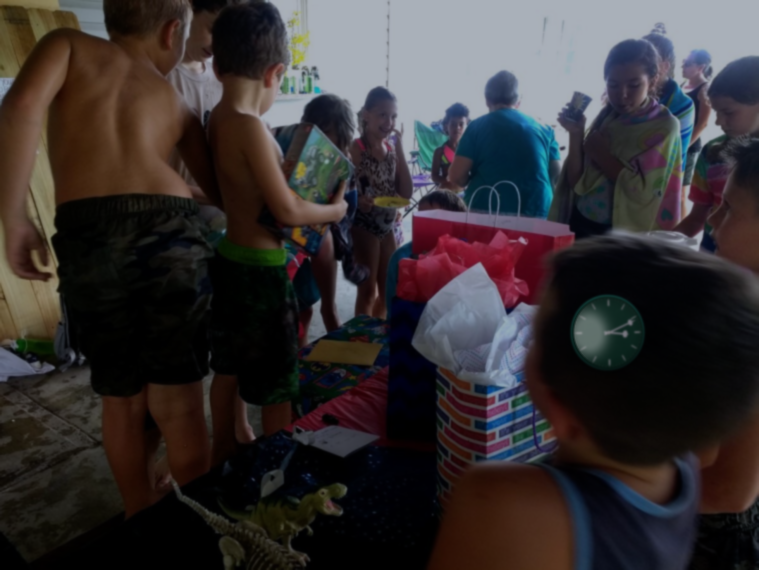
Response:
3.11
